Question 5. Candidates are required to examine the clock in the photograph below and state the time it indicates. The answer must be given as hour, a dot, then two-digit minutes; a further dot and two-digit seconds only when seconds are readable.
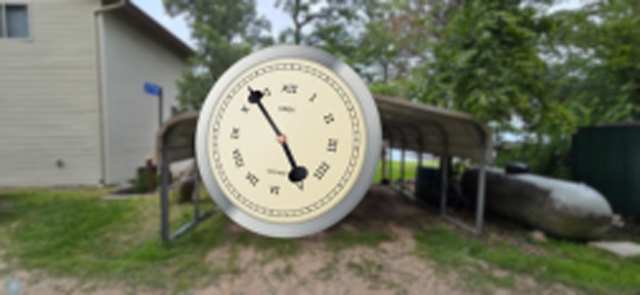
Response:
4.53
